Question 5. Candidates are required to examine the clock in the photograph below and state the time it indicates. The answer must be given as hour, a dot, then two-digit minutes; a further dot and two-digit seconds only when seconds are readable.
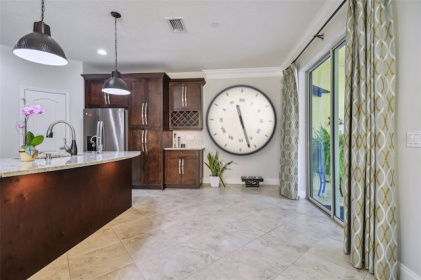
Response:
11.27
